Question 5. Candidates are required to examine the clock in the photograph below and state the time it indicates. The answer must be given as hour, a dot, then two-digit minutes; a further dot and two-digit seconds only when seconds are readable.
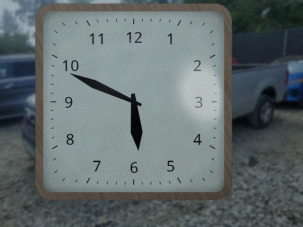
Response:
5.49
